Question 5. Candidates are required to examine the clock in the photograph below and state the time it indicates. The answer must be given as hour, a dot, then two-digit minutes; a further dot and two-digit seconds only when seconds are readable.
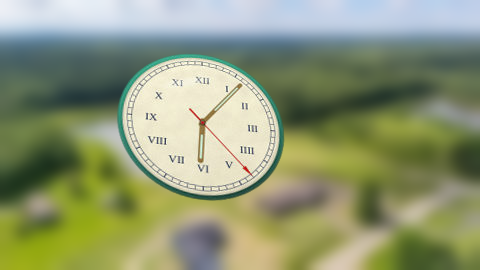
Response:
6.06.23
